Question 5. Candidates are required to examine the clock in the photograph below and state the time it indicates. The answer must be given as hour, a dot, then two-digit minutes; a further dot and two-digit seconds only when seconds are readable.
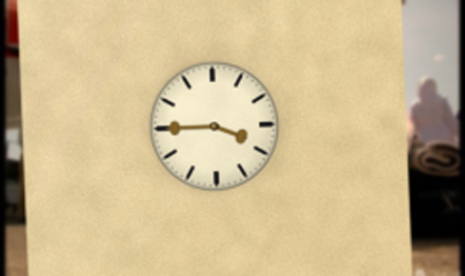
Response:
3.45
